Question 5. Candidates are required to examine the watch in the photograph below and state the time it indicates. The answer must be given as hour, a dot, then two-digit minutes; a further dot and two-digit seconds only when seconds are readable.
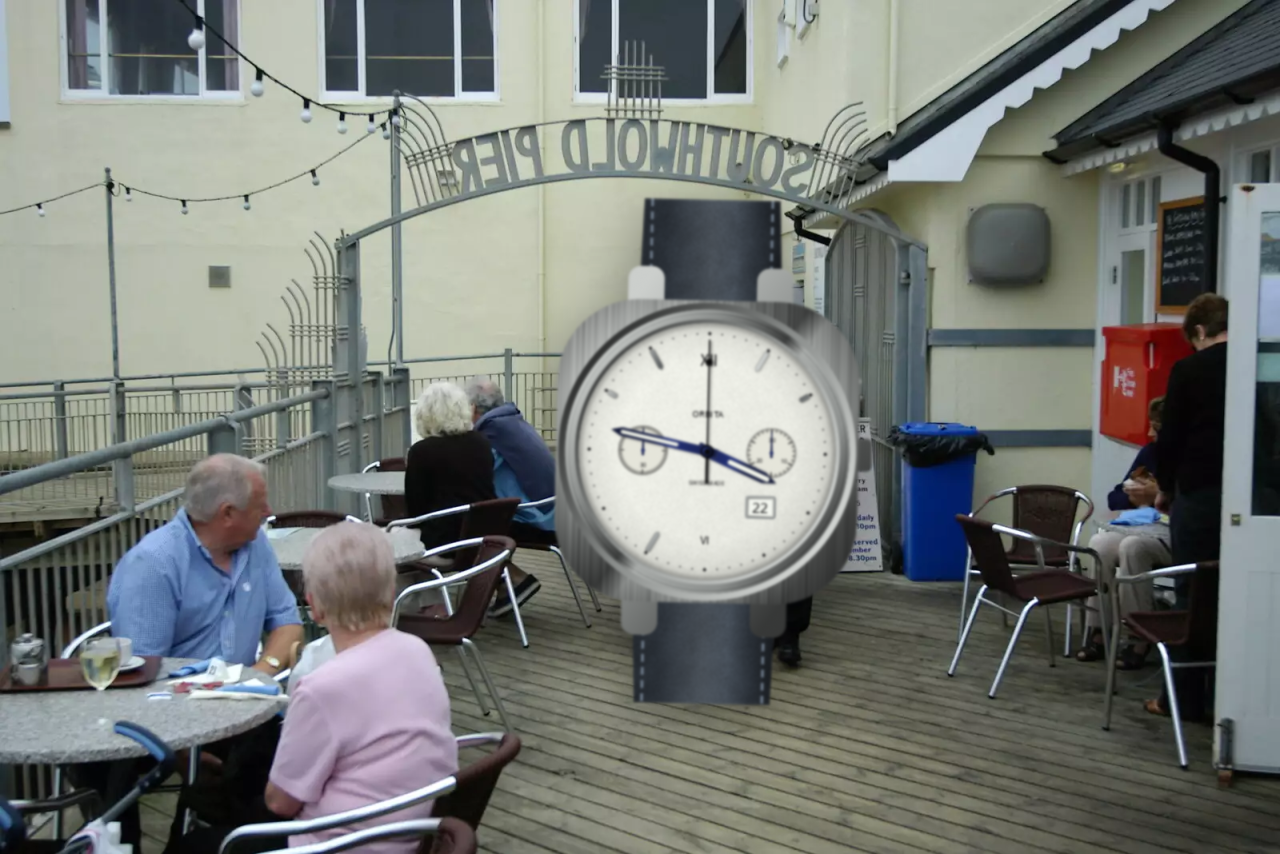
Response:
3.47
